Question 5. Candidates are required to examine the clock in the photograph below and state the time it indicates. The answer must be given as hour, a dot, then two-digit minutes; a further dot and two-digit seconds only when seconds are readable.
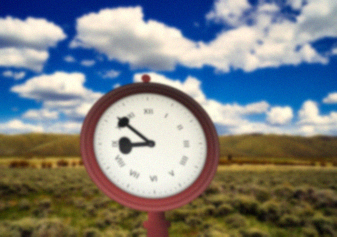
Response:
8.52
